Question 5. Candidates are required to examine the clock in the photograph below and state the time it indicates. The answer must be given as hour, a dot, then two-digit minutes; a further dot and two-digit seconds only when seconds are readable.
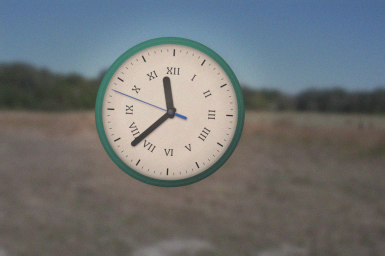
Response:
11.37.48
